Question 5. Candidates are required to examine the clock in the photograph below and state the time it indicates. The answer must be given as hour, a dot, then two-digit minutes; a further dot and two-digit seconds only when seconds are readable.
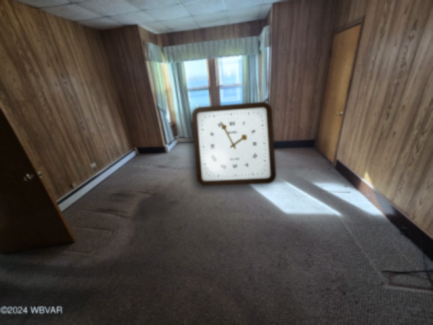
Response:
1.56
